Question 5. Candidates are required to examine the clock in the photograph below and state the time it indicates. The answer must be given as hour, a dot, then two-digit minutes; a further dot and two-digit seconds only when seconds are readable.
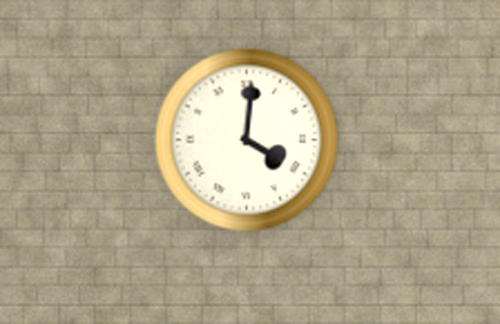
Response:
4.01
